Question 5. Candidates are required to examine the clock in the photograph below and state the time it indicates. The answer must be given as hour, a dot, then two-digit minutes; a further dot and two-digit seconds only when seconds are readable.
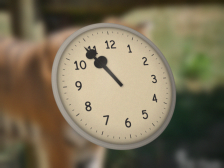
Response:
10.54
